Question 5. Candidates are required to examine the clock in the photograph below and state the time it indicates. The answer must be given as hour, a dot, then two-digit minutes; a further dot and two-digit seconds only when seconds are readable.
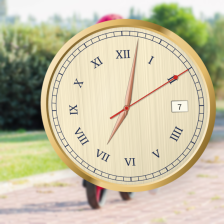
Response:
7.02.10
